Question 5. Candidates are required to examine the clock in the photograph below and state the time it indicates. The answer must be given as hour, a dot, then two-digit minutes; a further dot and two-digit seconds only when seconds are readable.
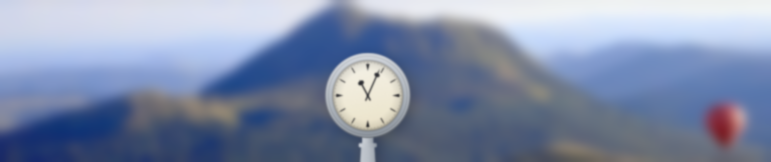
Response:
11.04
